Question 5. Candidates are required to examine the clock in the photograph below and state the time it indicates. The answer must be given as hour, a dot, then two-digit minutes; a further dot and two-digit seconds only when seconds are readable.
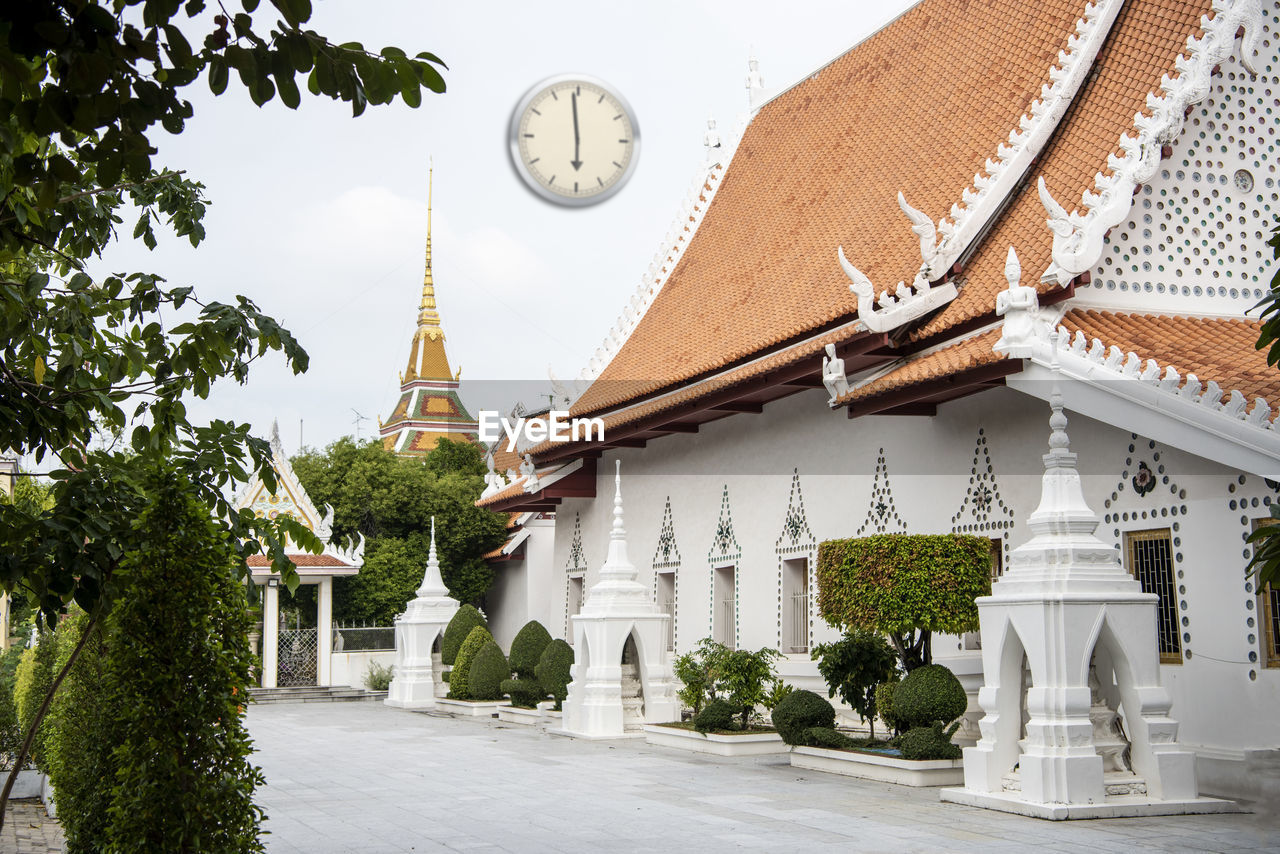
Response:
5.59
